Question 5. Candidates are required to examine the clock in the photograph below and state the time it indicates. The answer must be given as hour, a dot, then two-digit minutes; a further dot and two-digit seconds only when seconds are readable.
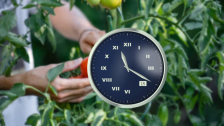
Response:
11.20
